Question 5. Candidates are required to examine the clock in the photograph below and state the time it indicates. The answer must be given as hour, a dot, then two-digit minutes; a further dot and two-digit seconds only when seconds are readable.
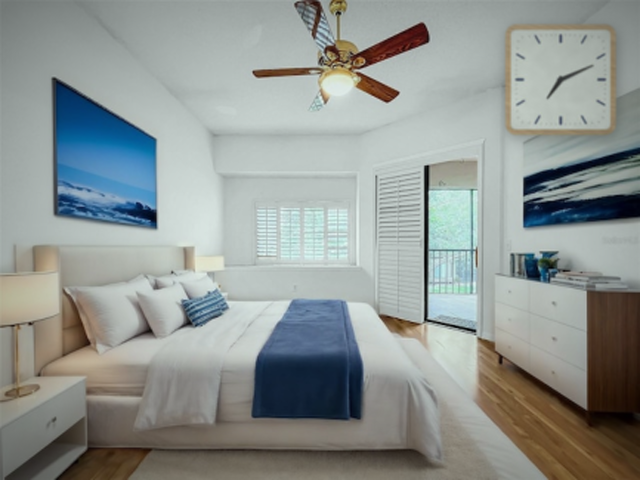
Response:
7.11
